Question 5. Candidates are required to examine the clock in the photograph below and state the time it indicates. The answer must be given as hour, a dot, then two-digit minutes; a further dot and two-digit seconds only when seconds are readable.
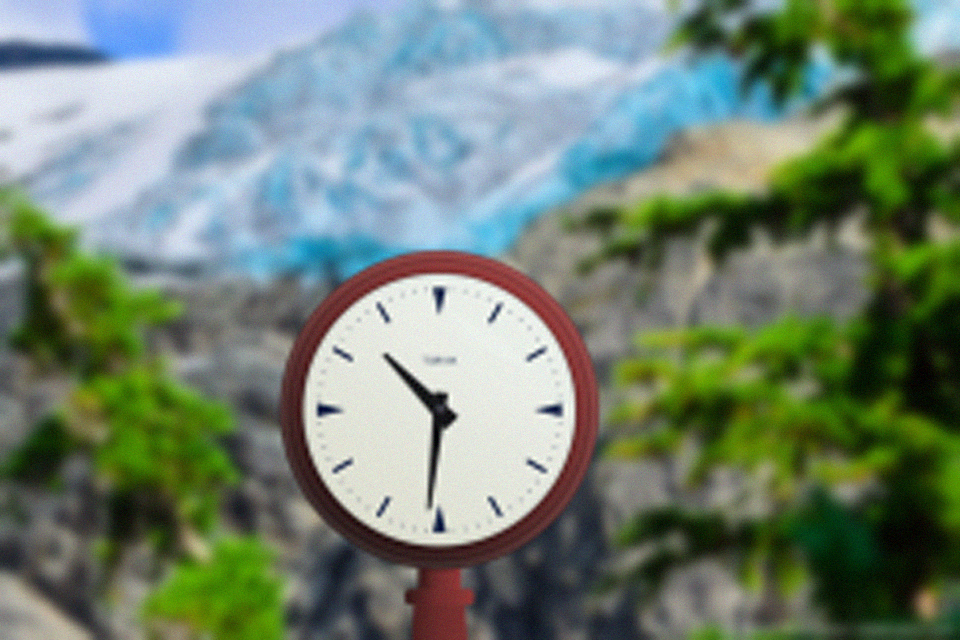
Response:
10.31
